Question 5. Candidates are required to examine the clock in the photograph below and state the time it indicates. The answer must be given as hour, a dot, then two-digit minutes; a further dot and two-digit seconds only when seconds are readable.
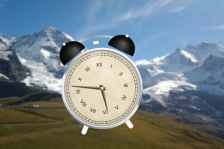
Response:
5.47
